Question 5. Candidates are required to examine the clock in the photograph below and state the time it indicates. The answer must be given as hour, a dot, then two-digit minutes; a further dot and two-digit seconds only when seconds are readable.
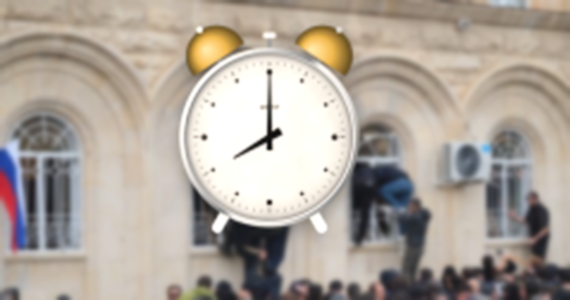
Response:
8.00
